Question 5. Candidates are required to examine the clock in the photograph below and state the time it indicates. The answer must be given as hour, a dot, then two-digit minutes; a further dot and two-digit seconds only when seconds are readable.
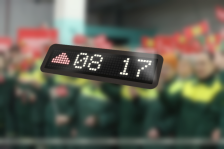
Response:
8.17
